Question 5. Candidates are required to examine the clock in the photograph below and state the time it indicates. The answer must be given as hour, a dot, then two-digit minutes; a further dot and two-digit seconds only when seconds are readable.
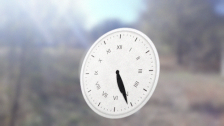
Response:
5.26
